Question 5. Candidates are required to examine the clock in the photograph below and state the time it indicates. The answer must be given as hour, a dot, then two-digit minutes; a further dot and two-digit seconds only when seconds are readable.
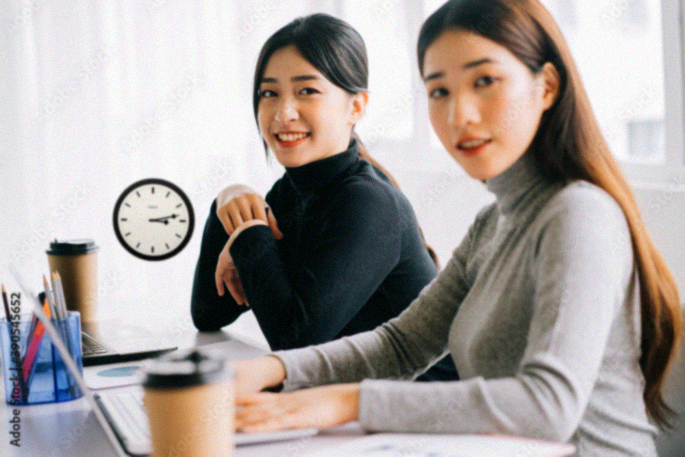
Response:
3.13
